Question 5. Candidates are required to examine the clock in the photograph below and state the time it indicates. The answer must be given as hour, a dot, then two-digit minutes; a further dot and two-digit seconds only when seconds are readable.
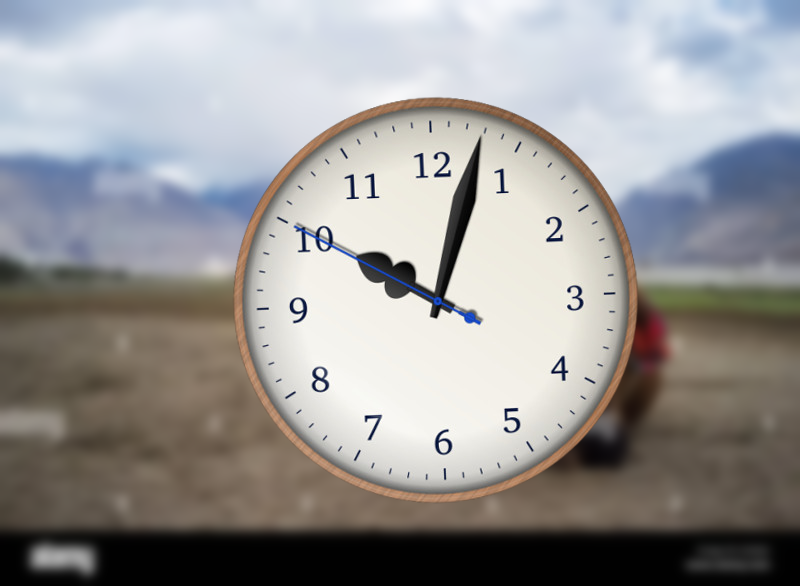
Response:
10.02.50
